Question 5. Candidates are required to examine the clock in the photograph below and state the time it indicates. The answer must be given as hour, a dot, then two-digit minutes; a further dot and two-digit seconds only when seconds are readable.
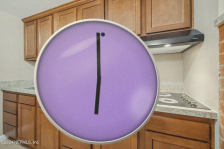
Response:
5.59
